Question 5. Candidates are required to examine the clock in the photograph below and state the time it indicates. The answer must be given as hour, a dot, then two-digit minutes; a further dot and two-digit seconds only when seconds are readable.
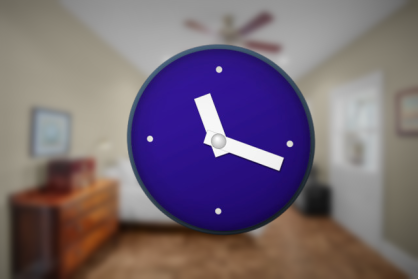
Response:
11.18
